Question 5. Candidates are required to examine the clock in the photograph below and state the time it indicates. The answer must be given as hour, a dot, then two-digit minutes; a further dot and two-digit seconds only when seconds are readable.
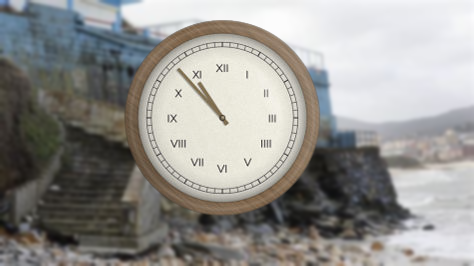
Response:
10.53
